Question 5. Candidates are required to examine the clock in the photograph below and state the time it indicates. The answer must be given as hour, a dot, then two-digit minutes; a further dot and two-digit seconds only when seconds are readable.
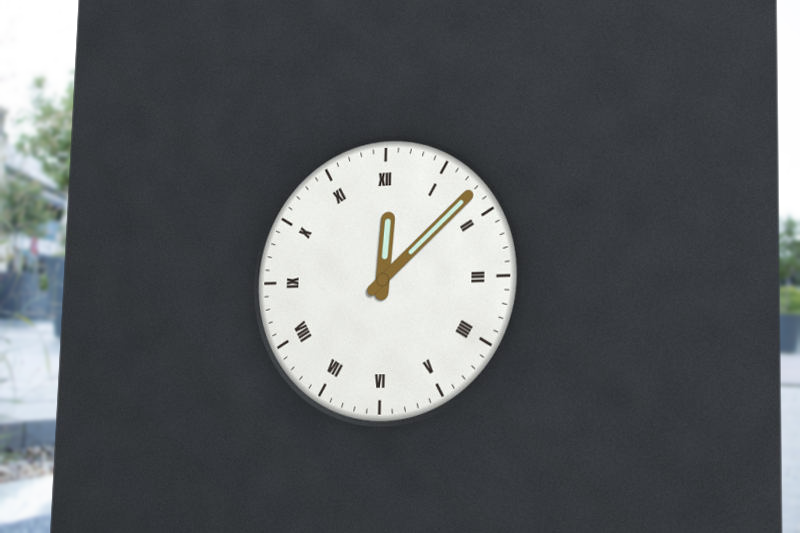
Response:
12.08
